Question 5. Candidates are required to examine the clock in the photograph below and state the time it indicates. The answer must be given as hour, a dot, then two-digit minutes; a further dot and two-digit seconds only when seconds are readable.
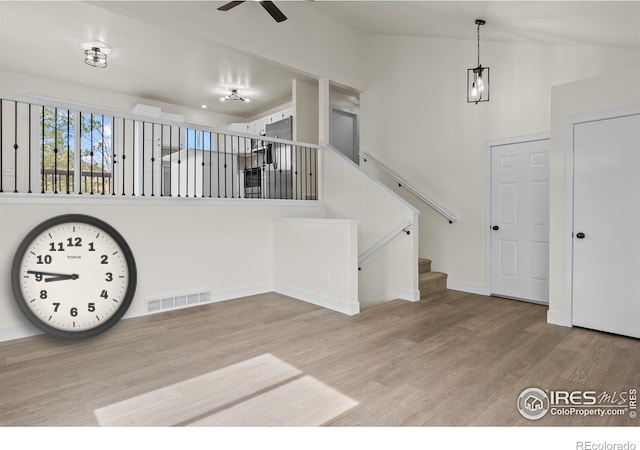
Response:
8.46
